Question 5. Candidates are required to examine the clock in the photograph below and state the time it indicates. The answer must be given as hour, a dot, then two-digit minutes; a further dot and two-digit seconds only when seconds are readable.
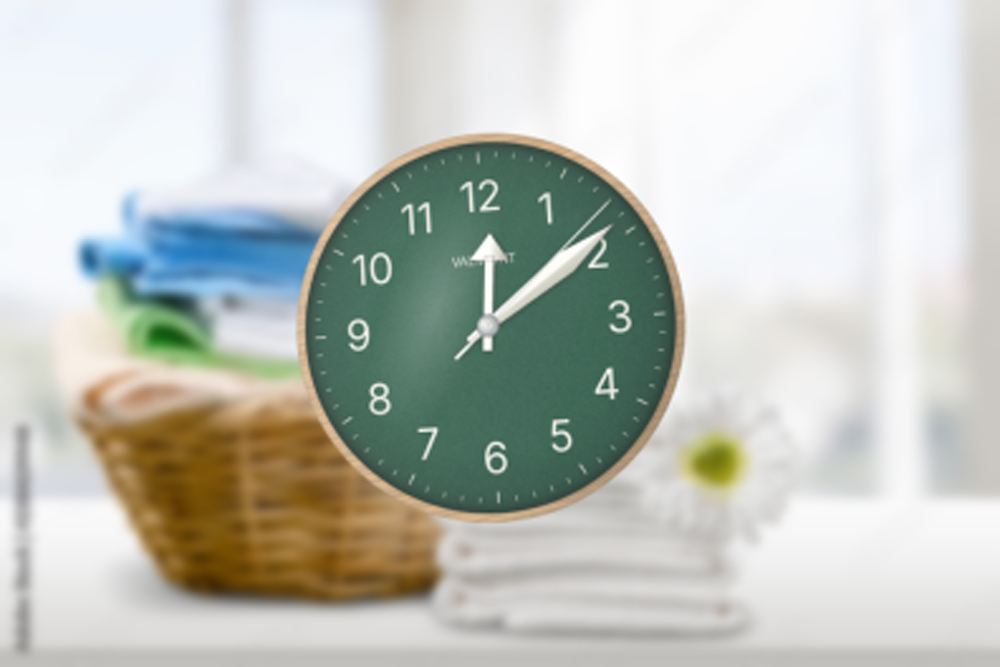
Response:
12.09.08
